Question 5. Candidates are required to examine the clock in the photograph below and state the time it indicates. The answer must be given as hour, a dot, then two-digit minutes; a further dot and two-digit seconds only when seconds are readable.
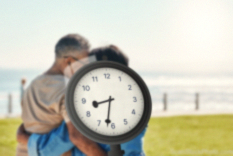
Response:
8.32
